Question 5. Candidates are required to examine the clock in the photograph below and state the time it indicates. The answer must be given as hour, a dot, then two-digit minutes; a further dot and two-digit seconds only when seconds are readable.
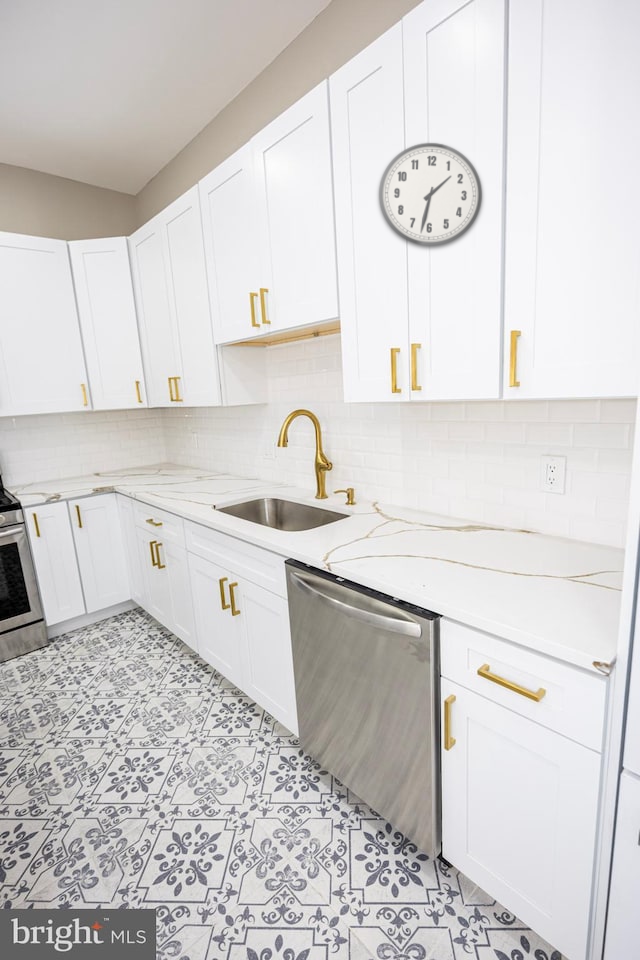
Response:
1.32
